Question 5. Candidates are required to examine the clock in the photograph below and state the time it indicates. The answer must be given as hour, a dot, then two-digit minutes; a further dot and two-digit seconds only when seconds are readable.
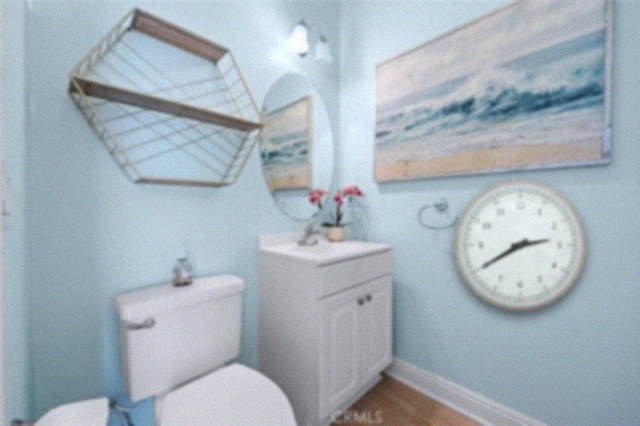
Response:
2.40
